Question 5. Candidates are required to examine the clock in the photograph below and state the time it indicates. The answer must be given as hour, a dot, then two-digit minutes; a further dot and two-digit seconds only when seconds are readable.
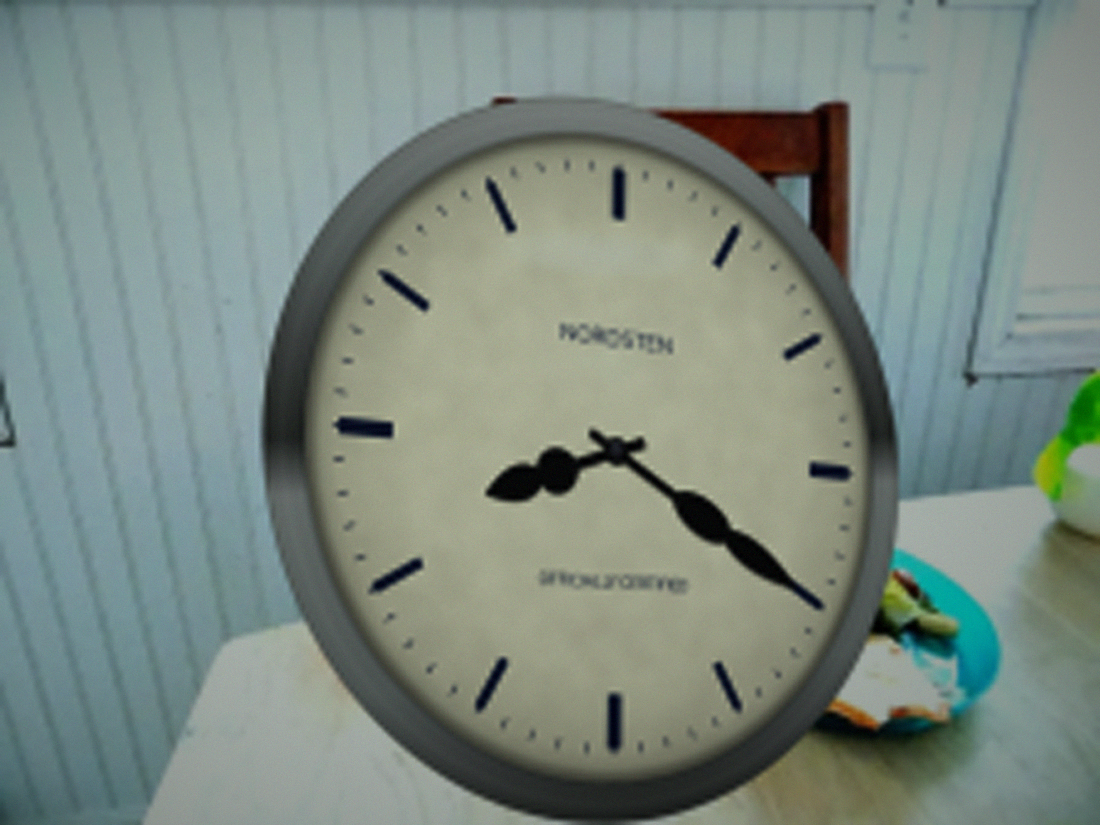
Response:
8.20
